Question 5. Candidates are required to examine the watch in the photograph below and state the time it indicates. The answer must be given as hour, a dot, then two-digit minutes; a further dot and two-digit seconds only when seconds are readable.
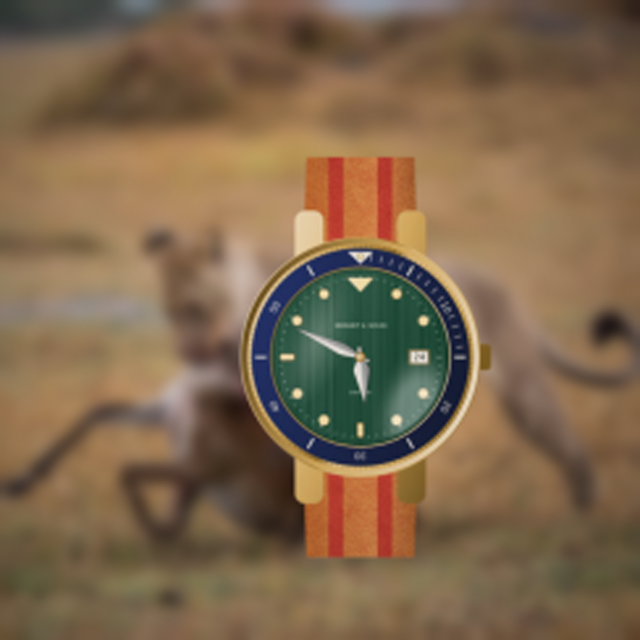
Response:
5.49
